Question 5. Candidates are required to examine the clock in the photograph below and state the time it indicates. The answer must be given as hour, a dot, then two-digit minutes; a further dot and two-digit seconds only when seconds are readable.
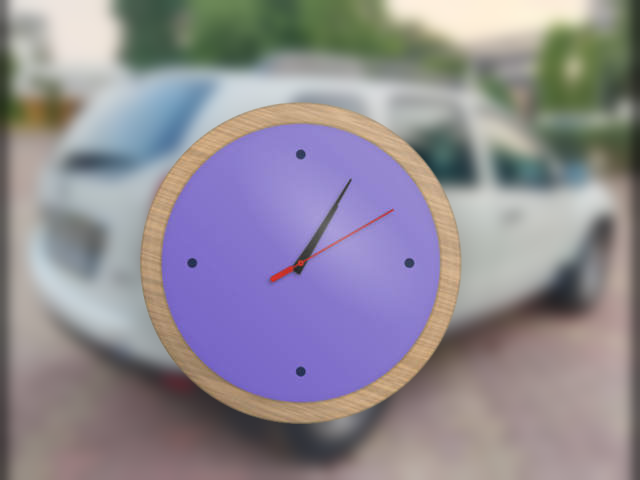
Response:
1.05.10
